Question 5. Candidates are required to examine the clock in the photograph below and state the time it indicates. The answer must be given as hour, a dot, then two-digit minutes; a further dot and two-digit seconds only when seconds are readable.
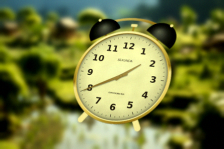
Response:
1.40
